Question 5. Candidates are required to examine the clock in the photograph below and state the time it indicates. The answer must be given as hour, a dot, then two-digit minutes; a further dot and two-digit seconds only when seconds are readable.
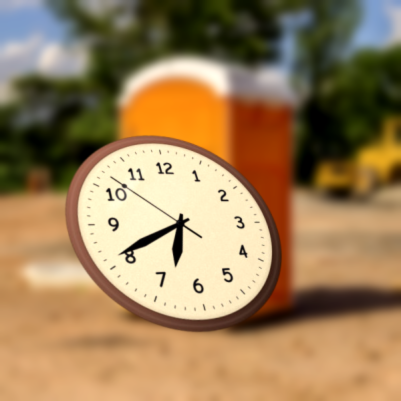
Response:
6.40.52
